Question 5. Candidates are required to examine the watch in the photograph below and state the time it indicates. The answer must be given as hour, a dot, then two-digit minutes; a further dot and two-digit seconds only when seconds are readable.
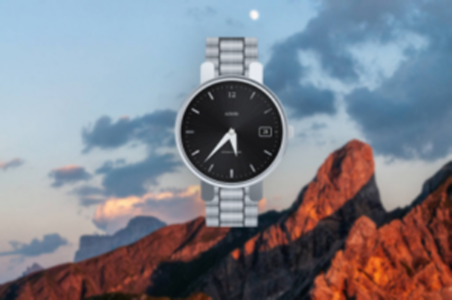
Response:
5.37
